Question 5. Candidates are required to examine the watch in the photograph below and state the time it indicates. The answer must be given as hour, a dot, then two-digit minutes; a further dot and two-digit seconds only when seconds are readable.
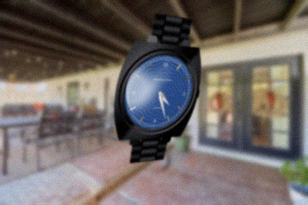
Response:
4.26
